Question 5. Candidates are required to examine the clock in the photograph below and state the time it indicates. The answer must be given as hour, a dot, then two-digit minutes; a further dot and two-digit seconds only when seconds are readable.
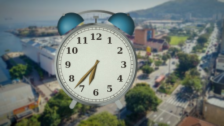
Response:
6.37
